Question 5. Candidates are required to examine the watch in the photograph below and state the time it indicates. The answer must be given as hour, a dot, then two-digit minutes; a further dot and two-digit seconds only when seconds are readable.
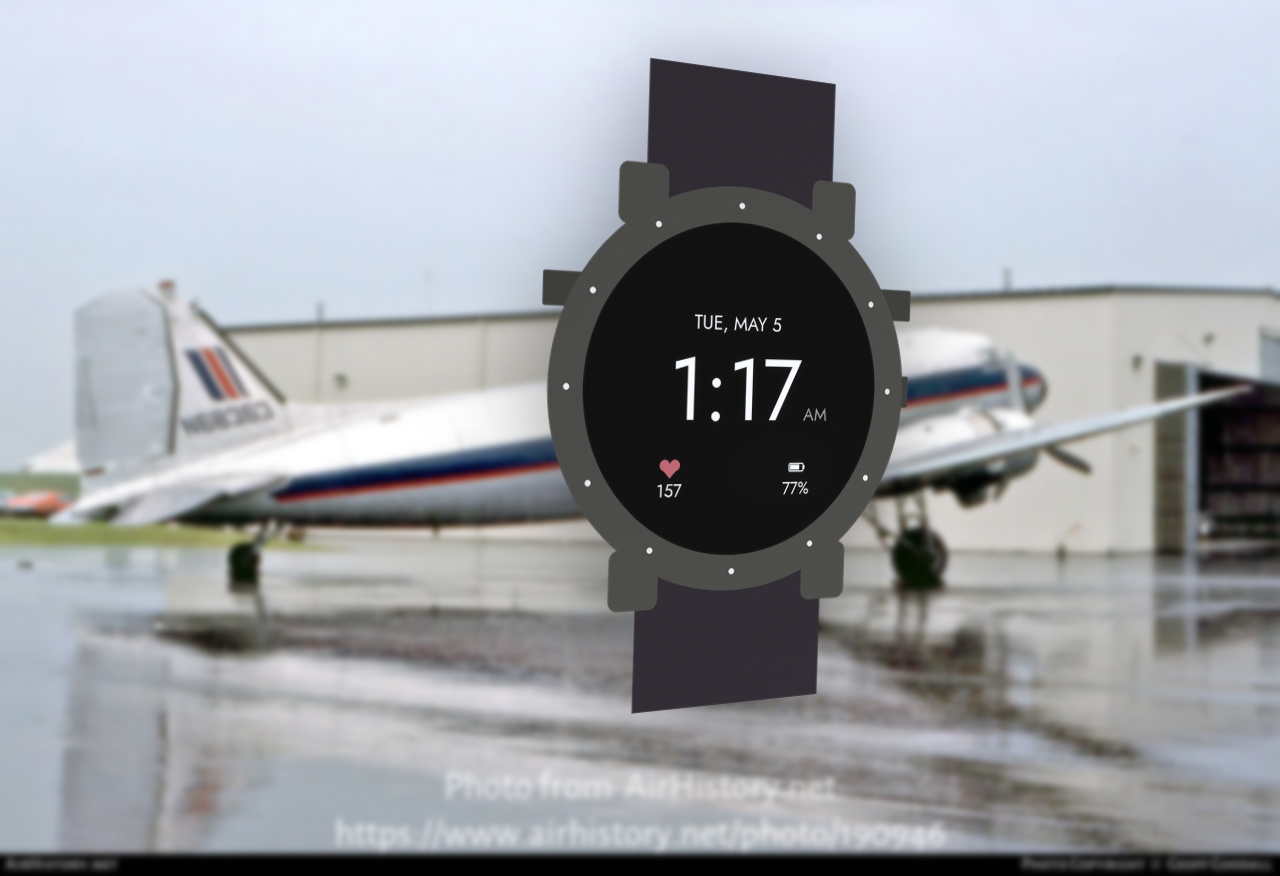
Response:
1.17
